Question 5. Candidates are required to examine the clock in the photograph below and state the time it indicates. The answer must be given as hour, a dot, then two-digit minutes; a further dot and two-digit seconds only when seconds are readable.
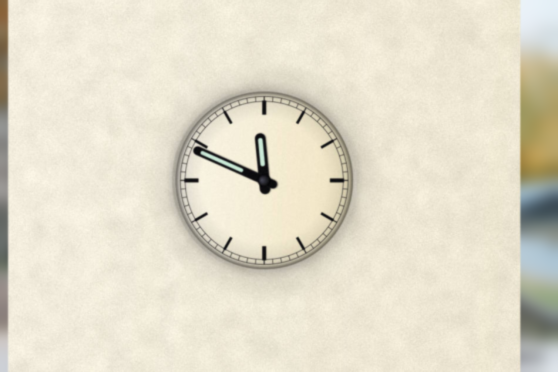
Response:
11.49
